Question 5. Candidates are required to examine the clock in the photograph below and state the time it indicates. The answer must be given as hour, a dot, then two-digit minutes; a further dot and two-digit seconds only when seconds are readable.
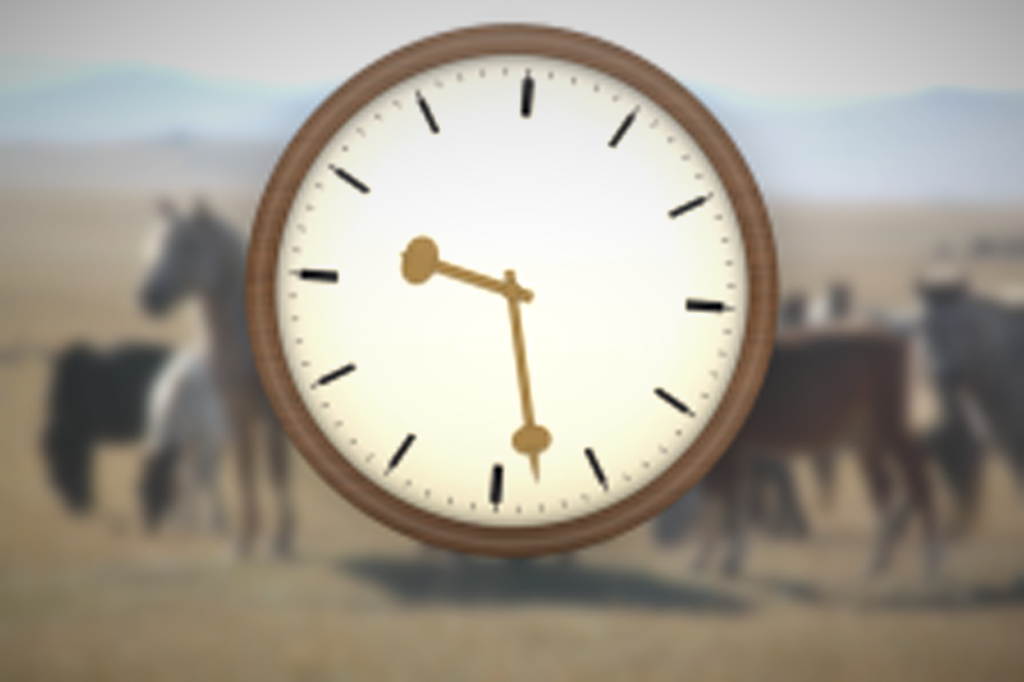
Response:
9.28
